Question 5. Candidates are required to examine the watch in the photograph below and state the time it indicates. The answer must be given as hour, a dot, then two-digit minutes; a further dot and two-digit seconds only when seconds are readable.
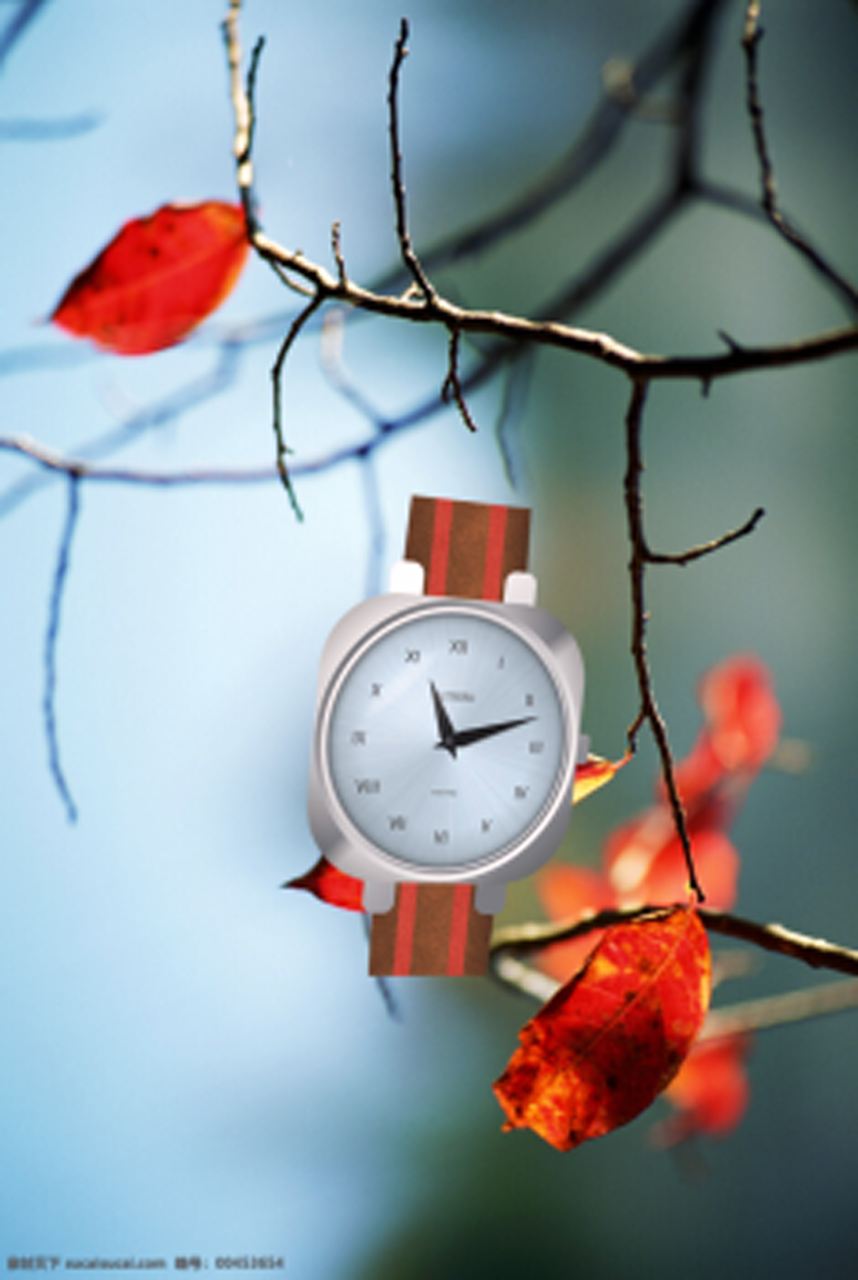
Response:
11.12
